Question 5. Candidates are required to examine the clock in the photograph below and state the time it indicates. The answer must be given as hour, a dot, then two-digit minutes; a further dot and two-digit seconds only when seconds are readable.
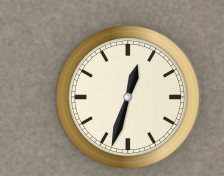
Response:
12.33
